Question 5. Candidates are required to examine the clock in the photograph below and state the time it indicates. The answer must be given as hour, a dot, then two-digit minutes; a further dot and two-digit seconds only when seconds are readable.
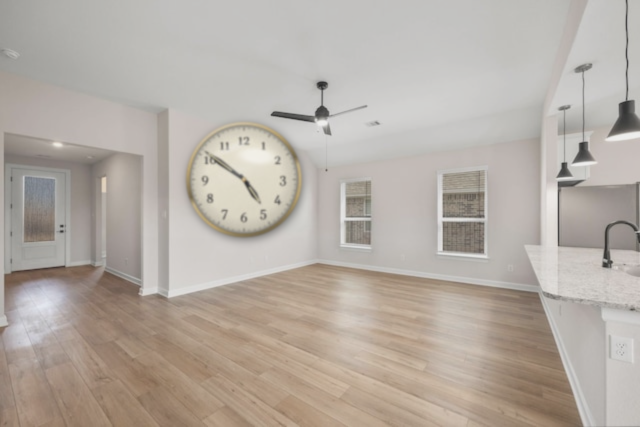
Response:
4.51
